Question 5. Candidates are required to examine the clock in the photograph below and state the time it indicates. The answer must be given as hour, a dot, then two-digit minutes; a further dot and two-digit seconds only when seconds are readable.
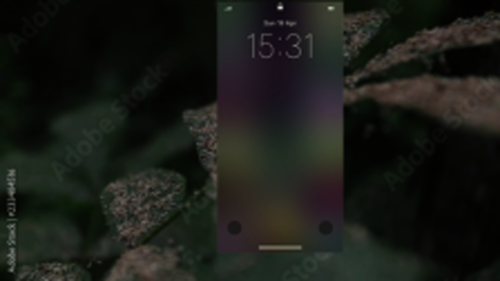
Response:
15.31
